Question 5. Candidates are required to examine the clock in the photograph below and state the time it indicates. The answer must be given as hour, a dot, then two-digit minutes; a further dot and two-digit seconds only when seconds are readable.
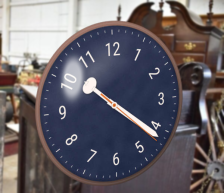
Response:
10.21.22
